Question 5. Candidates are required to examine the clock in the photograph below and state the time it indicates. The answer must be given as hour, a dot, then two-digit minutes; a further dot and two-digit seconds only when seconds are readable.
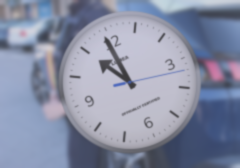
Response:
10.59.17
